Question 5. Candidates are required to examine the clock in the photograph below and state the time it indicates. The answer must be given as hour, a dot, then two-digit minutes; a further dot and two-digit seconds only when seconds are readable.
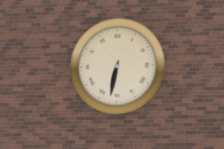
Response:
6.32
